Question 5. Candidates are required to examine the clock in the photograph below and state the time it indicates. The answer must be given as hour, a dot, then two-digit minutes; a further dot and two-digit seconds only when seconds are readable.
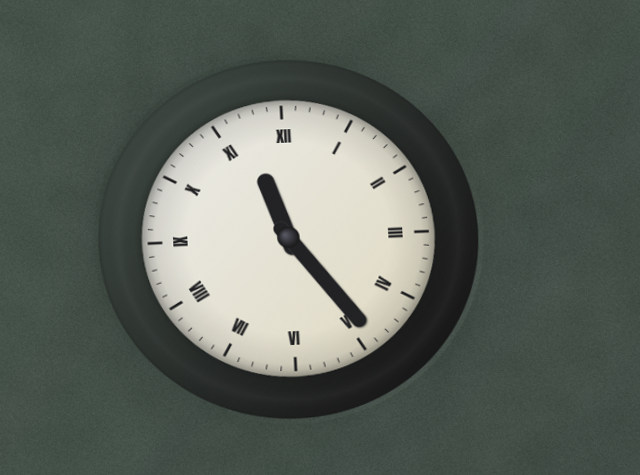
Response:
11.24
